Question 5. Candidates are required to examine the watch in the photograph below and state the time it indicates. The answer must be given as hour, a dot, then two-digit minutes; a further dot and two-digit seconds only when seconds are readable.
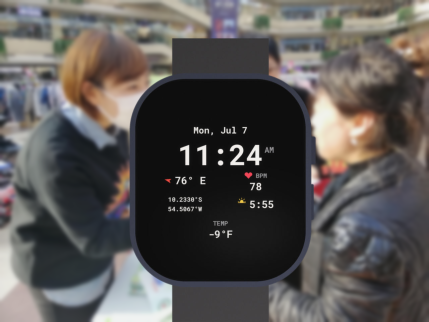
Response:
11.24
